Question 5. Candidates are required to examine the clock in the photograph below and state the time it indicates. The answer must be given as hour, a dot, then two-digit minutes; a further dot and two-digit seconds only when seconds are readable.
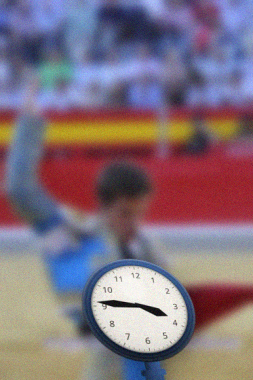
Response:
3.46
